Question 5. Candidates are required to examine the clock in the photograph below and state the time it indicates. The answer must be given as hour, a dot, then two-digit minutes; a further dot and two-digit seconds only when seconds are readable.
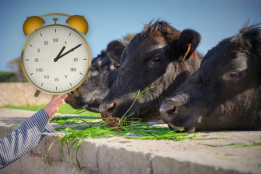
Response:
1.10
